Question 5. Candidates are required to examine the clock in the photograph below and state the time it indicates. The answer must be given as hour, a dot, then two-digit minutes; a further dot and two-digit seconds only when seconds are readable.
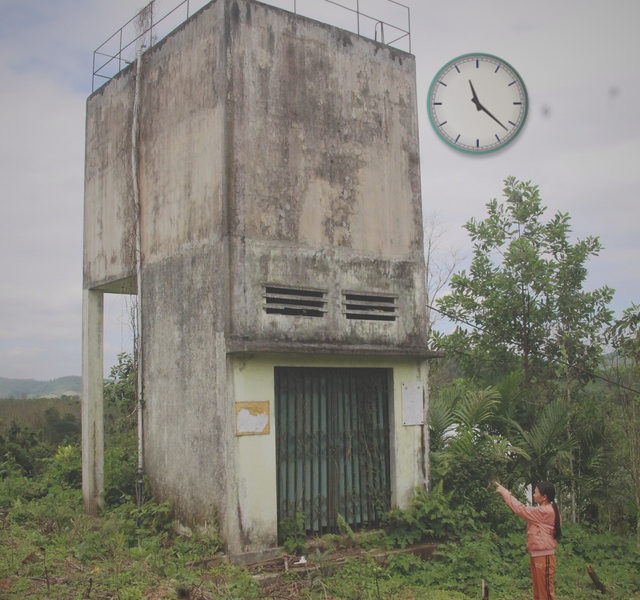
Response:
11.22
